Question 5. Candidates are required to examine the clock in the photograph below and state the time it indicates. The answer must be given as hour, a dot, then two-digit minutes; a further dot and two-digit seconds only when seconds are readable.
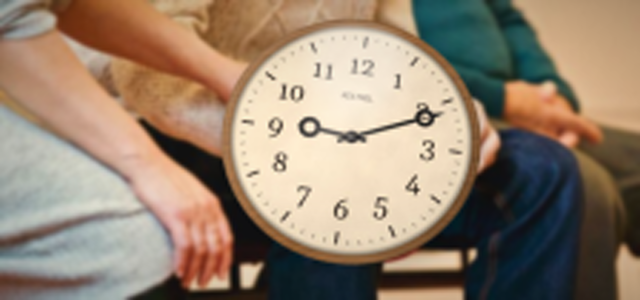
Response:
9.11
